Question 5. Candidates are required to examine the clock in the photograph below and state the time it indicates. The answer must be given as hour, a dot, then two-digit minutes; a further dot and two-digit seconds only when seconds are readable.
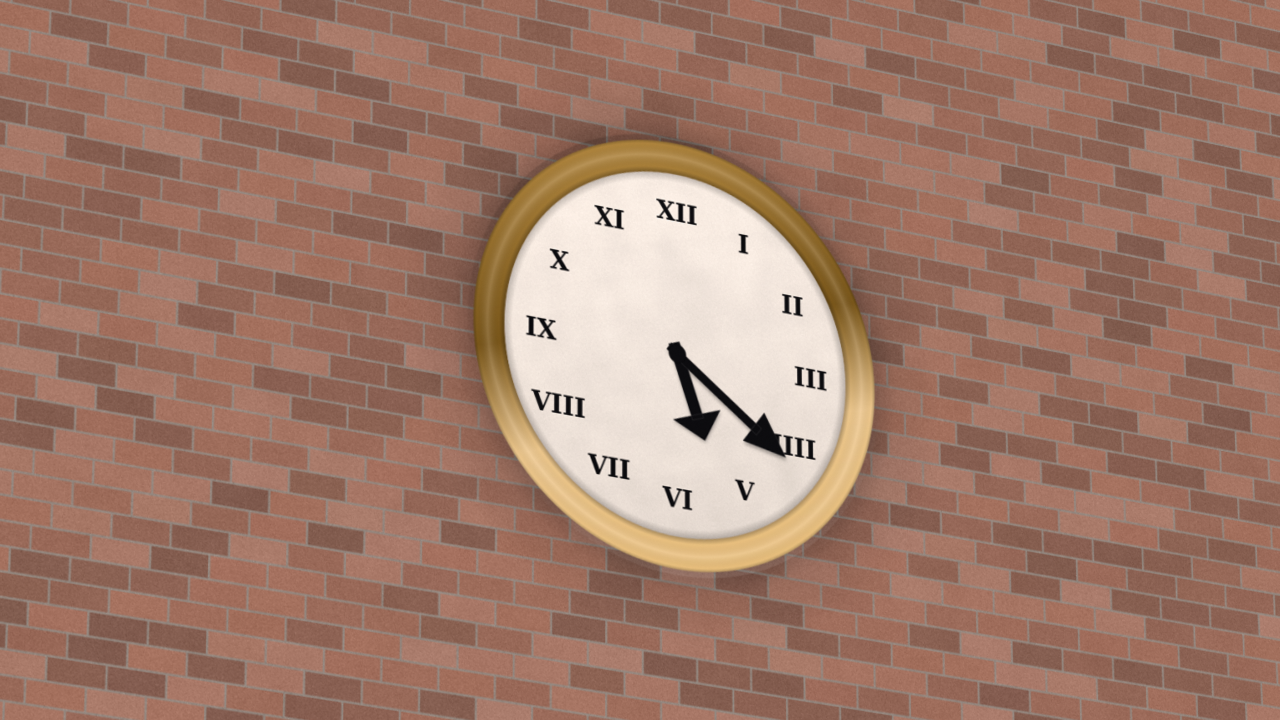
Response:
5.21
